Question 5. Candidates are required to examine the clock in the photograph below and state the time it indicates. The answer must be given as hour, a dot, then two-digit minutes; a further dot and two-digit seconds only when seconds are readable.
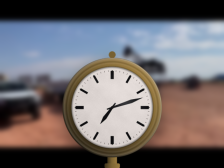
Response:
7.12
